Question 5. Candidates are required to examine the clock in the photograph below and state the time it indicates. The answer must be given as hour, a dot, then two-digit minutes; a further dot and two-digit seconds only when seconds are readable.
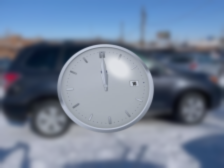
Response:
12.00
